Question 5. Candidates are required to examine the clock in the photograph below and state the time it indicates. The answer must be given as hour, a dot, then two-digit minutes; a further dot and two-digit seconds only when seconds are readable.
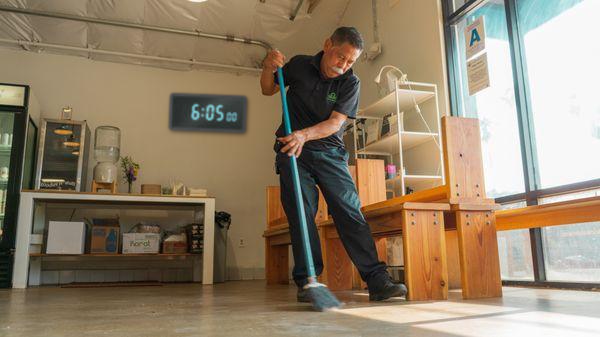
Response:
6.05
